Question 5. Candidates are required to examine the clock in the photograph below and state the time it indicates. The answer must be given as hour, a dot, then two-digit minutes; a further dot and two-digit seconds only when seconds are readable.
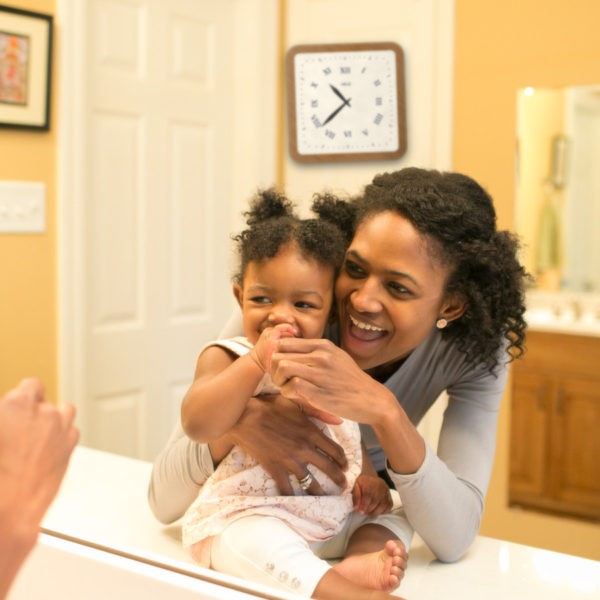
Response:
10.38
